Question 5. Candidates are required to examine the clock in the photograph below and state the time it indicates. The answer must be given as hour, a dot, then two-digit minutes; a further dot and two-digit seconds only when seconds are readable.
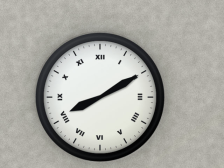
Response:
8.10
